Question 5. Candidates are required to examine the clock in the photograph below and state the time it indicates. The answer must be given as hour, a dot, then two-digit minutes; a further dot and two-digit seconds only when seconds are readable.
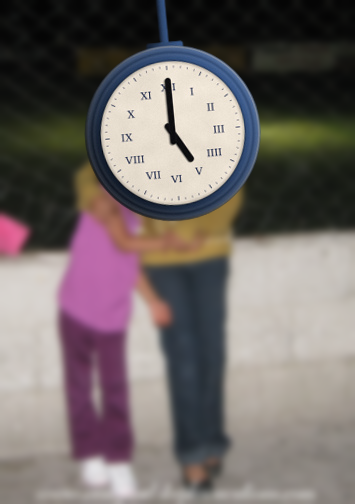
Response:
5.00
